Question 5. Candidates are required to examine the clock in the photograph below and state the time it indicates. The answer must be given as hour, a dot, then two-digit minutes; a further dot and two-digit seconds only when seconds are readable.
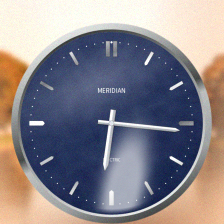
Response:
6.16
